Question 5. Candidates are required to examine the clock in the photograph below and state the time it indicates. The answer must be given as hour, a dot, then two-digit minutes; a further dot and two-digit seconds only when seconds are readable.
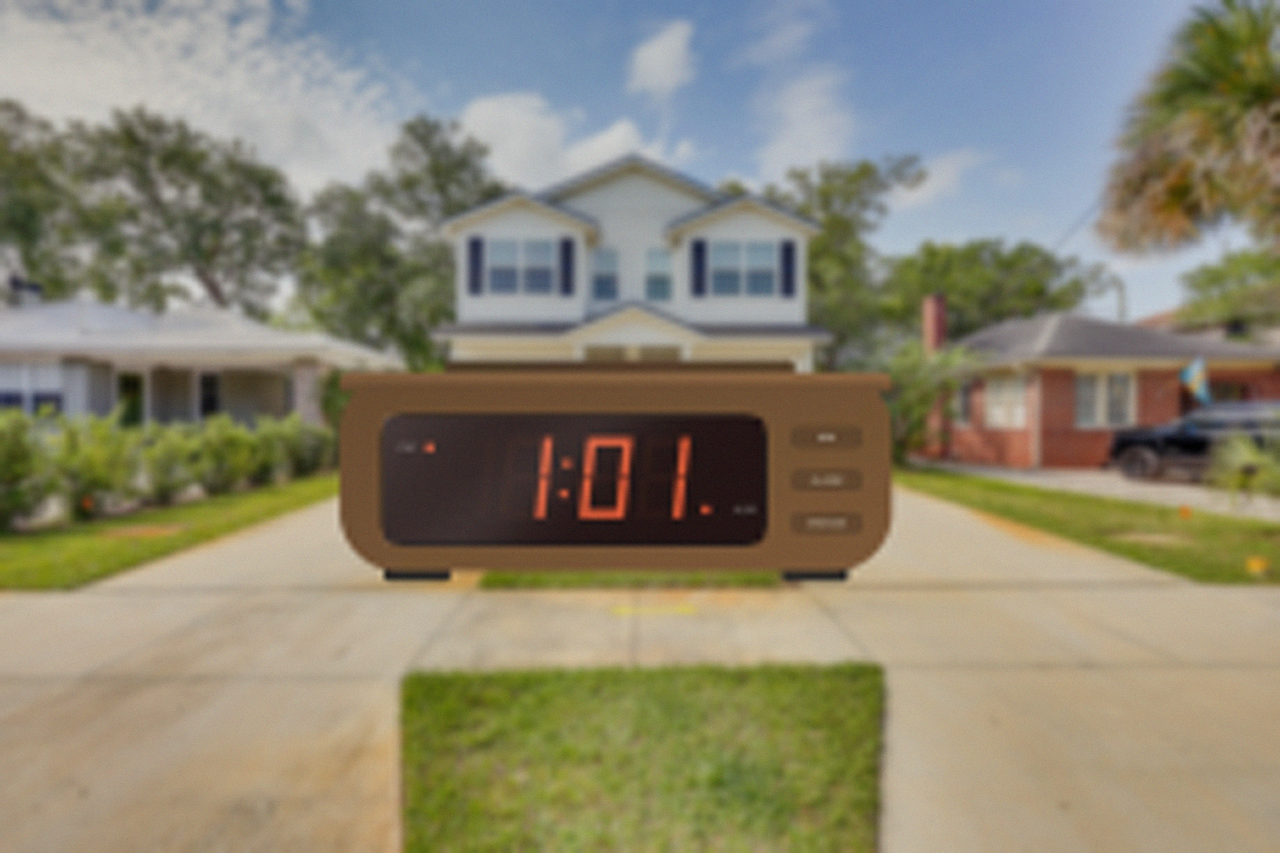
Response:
1.01
